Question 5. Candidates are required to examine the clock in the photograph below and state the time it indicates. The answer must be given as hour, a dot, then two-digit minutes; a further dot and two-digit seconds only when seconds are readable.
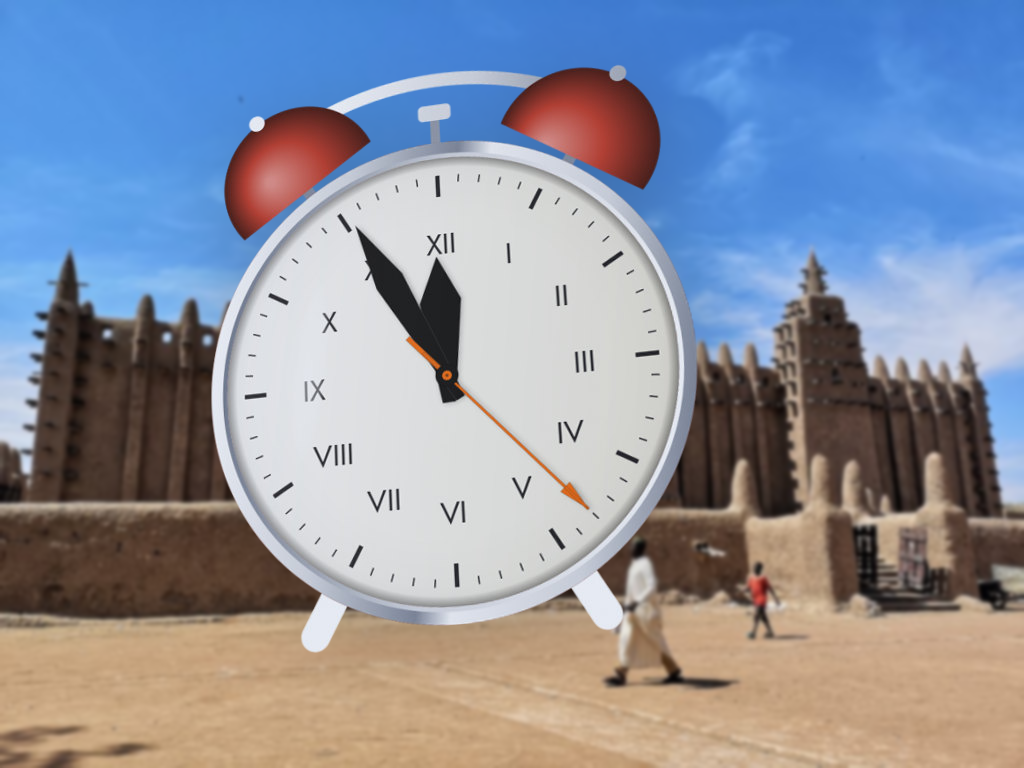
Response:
11.55.23
